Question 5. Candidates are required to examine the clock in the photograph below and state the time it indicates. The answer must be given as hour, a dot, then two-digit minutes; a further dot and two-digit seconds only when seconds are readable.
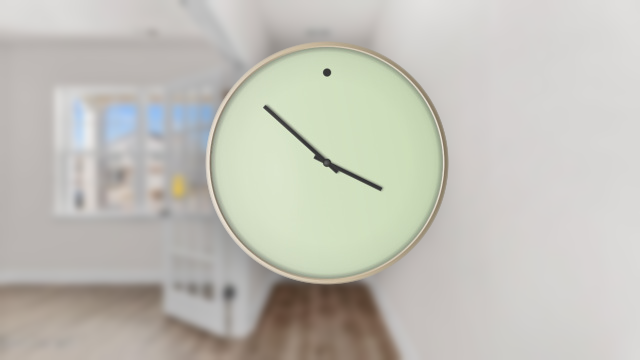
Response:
3.52
